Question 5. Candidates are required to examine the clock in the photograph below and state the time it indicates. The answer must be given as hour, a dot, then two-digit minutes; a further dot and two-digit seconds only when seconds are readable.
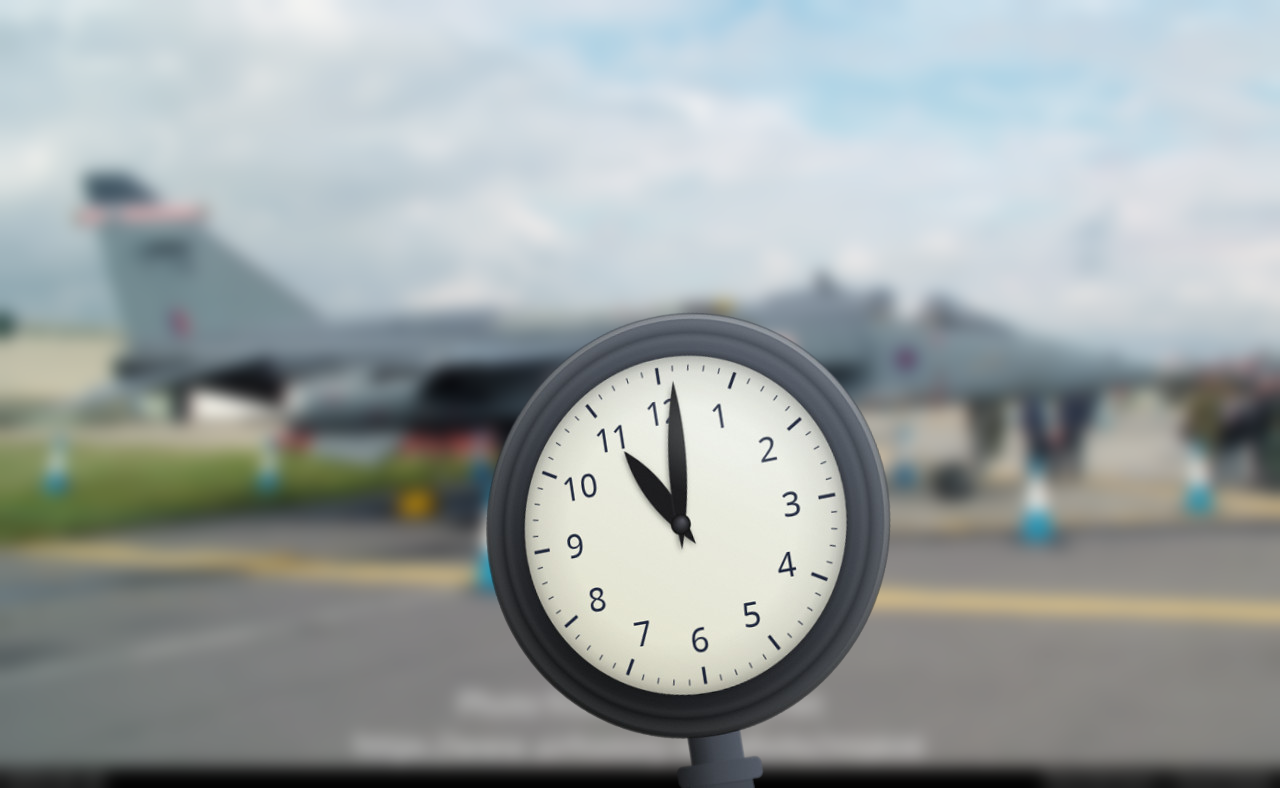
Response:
11.01
